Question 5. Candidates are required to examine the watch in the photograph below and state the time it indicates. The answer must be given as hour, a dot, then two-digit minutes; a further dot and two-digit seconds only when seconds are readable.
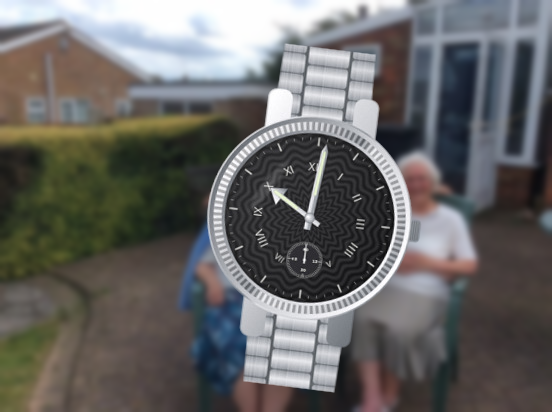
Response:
10.01
